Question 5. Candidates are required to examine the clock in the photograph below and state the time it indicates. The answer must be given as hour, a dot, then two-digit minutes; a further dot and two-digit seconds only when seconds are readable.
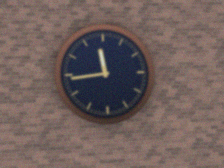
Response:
11.44
